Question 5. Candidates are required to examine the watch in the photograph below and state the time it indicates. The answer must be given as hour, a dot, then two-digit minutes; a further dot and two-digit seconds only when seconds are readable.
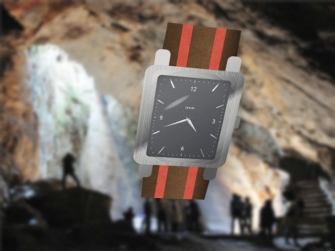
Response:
4.41
